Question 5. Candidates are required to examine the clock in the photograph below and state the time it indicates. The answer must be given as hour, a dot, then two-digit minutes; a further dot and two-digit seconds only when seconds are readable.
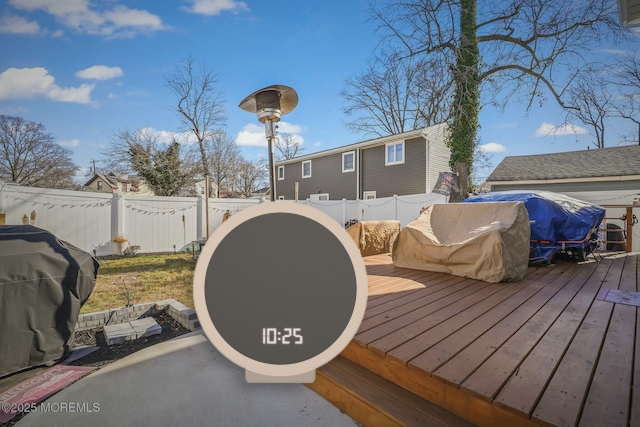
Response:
10.25
